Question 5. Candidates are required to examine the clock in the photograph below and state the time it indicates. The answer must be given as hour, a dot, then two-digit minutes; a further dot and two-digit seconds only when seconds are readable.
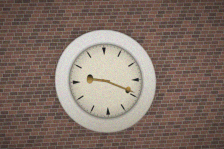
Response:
9.19
